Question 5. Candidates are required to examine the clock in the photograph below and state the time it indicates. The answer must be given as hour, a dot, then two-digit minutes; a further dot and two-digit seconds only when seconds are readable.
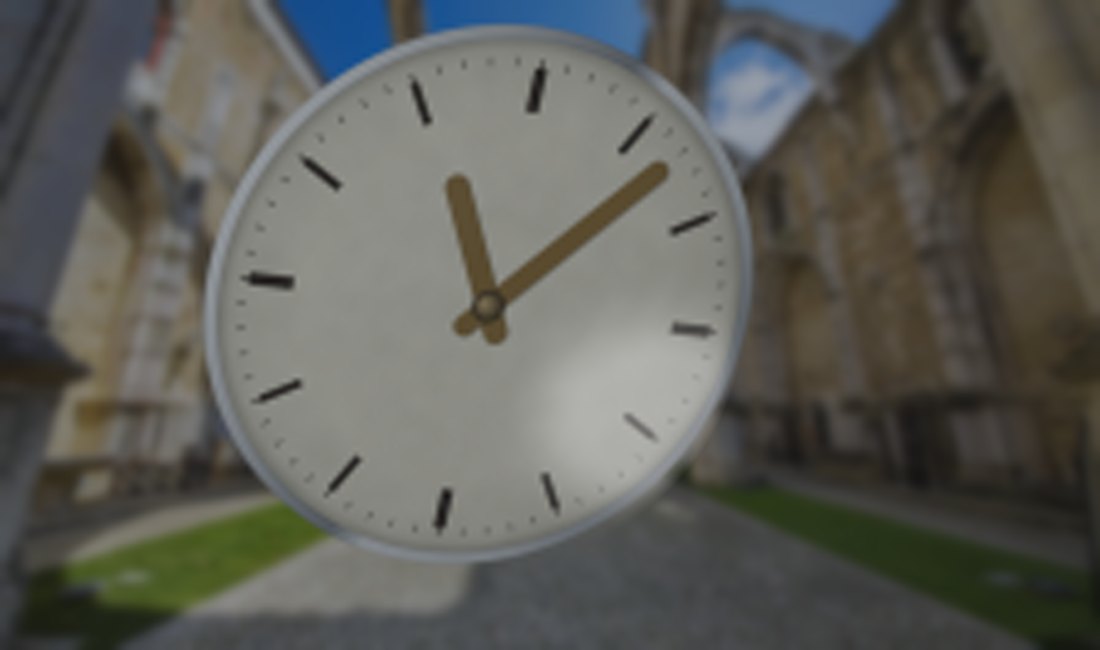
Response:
11.07
